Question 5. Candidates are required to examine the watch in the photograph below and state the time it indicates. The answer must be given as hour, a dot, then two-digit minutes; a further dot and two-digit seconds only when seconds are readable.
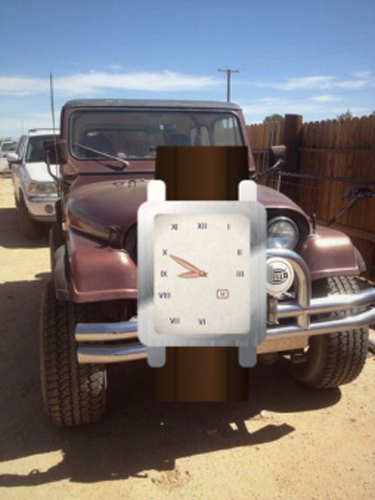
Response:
8.50
